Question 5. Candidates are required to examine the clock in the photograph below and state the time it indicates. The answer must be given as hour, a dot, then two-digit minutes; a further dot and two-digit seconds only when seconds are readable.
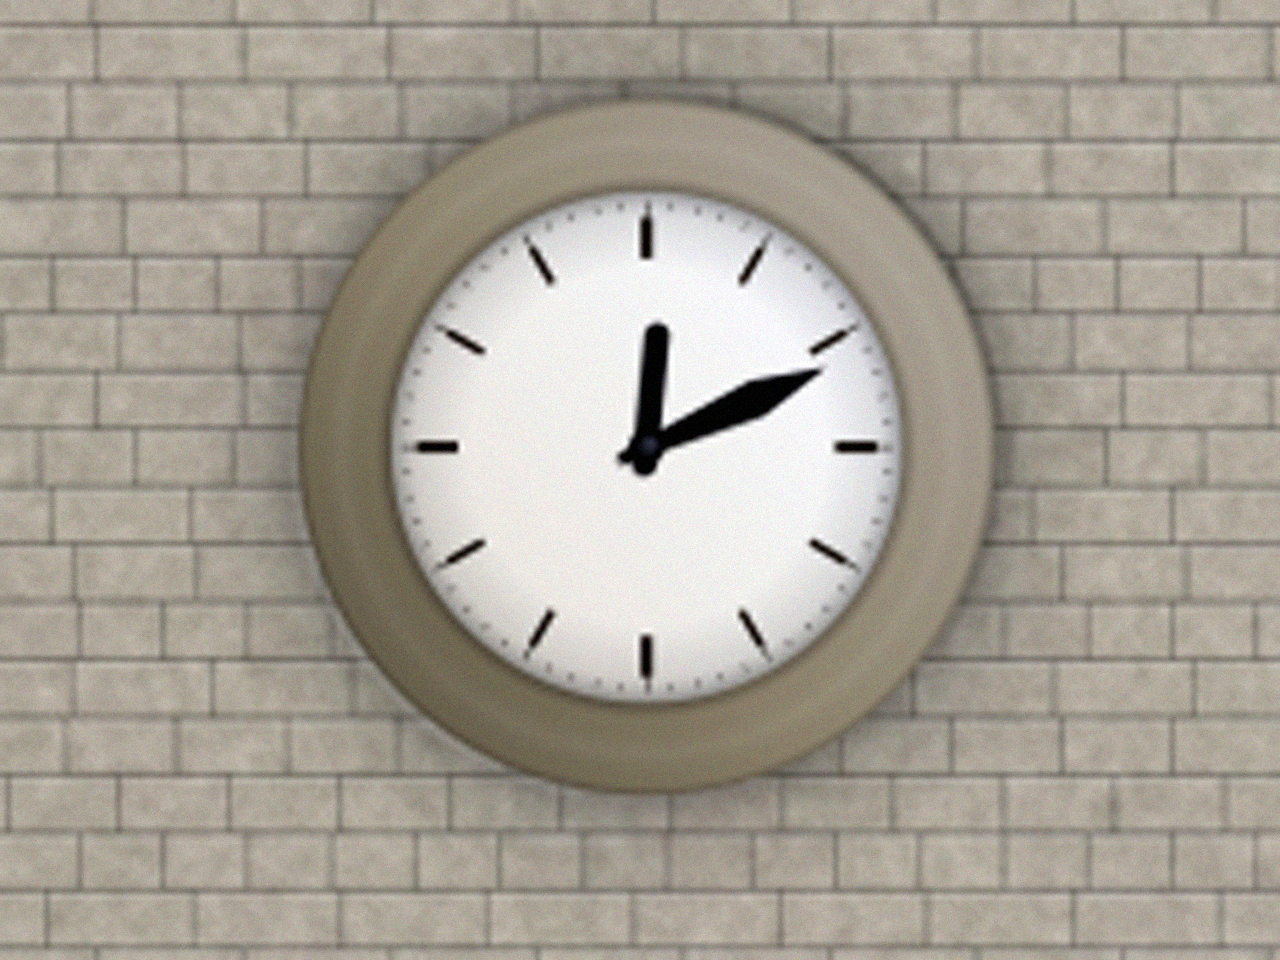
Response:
12.11
